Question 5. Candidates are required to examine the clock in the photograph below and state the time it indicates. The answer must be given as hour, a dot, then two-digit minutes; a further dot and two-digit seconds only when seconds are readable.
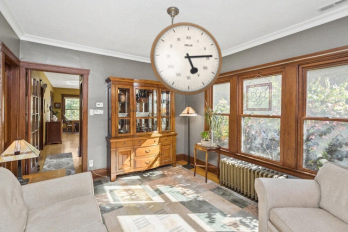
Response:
5.14
